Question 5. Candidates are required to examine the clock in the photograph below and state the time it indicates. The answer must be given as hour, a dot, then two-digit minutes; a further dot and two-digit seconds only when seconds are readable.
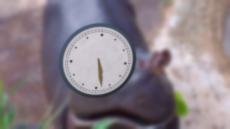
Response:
5.28
